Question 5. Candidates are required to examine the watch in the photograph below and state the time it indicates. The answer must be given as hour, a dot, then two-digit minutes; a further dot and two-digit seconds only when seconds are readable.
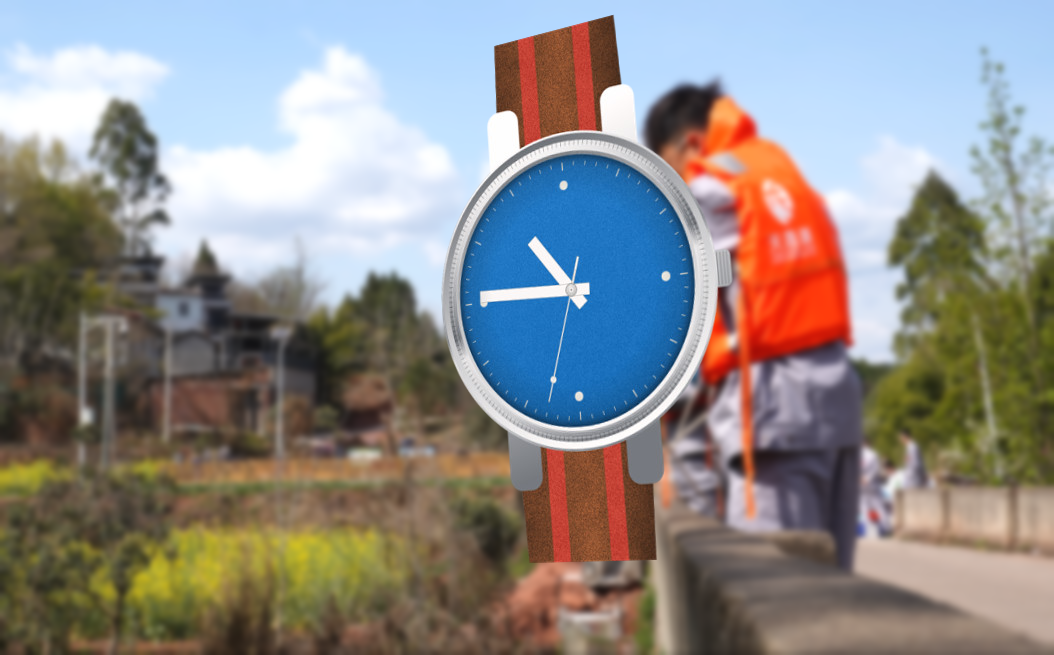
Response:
10.45.33
